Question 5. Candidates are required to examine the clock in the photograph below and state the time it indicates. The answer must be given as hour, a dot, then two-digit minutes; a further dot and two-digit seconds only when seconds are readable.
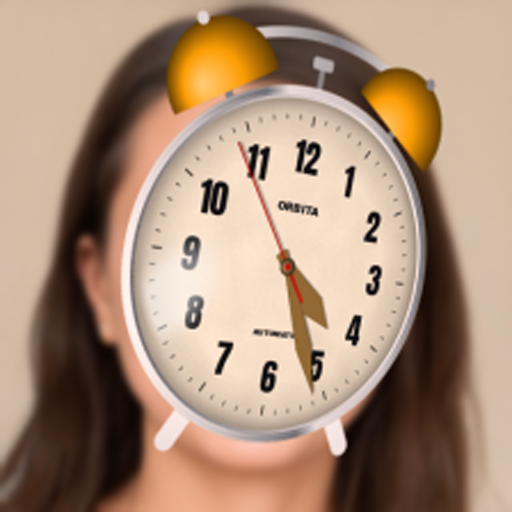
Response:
4.25.54
